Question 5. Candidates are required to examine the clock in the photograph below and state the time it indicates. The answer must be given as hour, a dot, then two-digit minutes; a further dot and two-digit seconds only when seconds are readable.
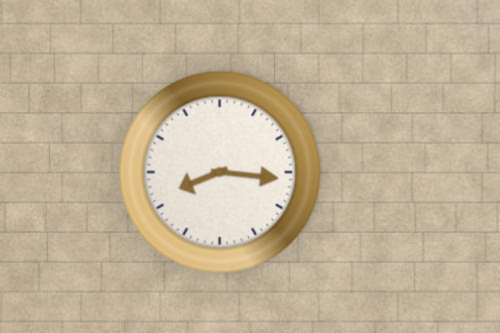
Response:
8.16
